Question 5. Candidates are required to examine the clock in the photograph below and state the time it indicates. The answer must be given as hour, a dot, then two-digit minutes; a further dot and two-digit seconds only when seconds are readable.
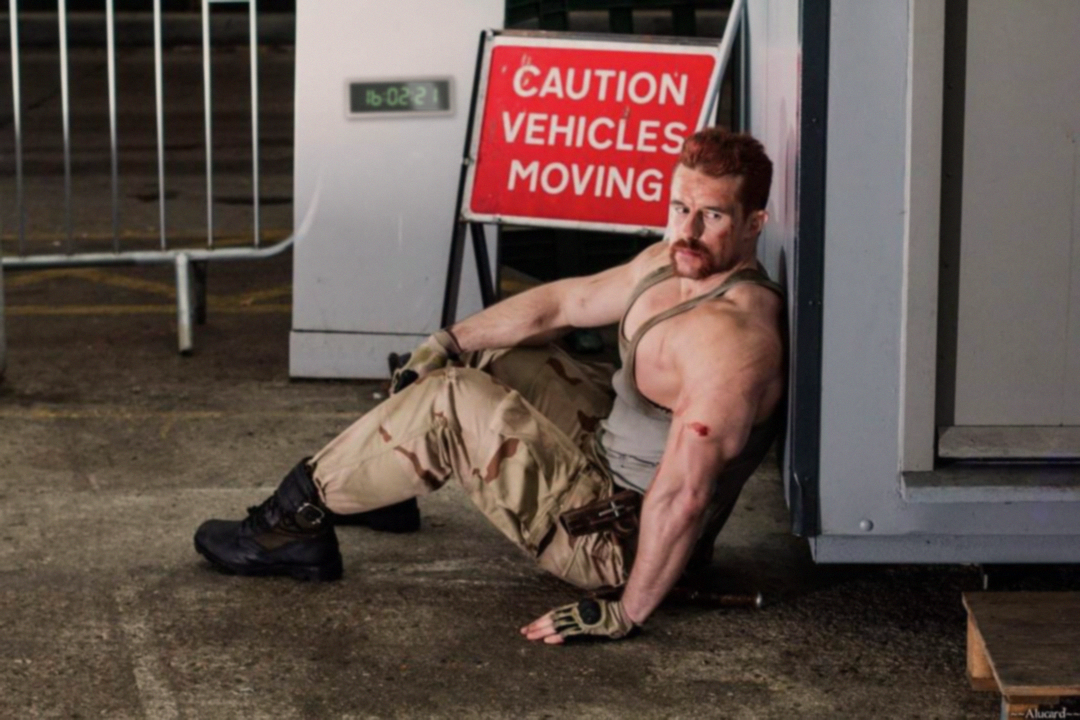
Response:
16.02.21
